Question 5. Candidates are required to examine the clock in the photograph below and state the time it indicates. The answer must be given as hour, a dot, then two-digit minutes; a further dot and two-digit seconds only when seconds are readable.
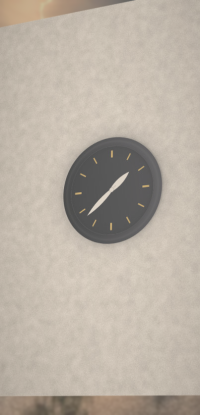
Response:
1.38
